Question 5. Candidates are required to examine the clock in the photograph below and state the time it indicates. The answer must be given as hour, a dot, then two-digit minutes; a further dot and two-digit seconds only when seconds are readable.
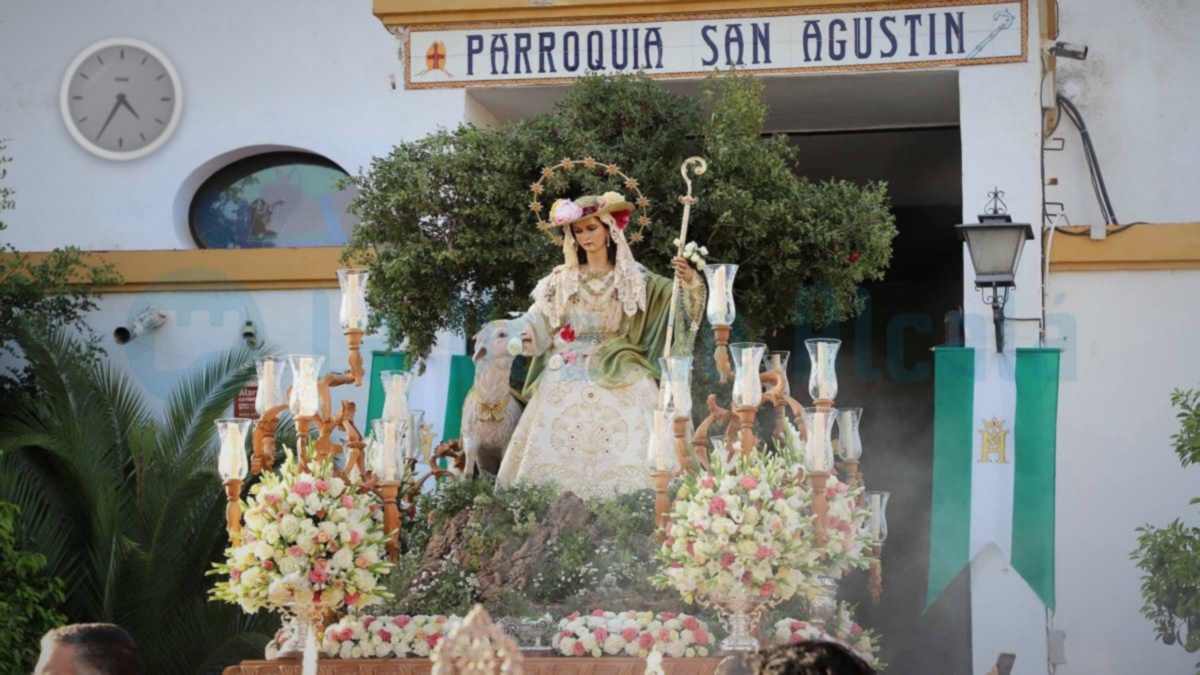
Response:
4.35
